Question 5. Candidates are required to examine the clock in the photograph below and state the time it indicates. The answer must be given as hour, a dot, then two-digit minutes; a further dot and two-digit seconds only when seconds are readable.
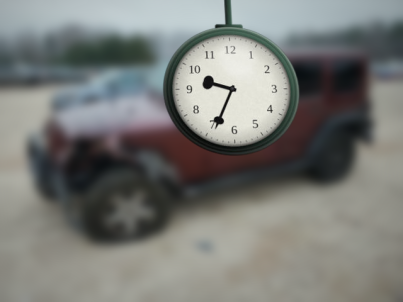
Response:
9.34
